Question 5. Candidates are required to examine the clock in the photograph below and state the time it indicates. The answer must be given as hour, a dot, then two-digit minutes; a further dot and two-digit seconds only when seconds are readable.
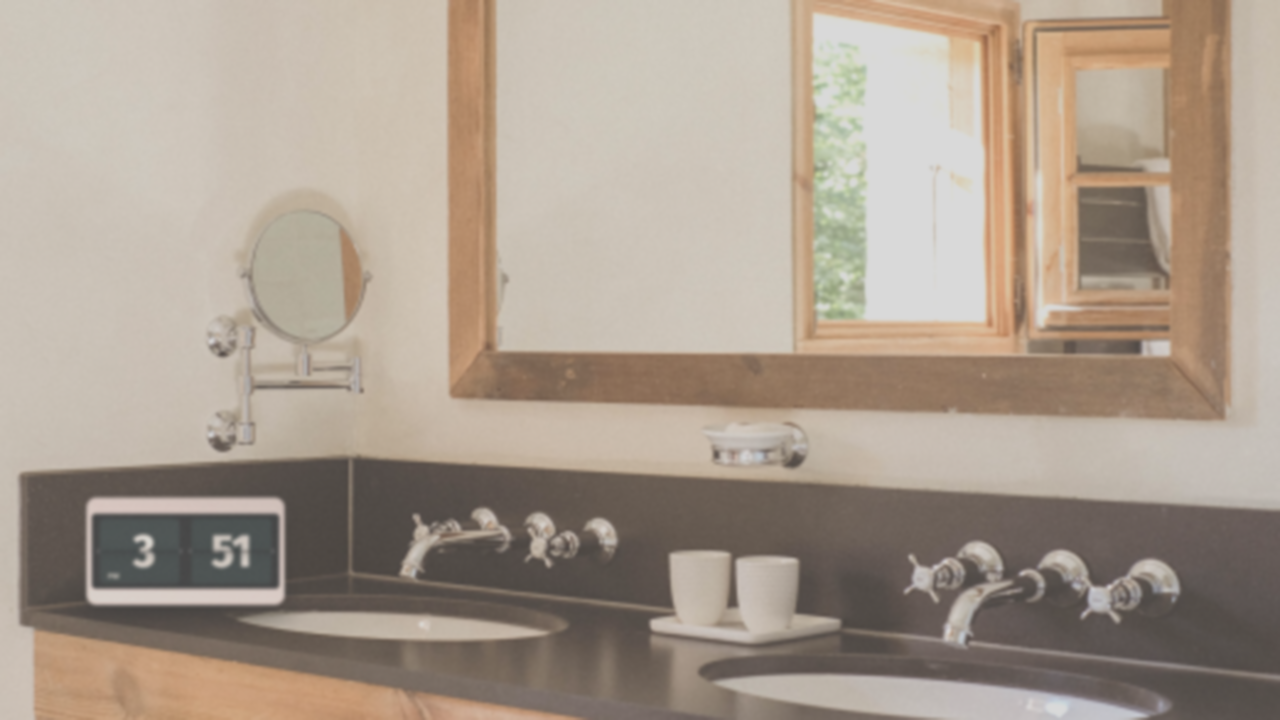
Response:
3.51
